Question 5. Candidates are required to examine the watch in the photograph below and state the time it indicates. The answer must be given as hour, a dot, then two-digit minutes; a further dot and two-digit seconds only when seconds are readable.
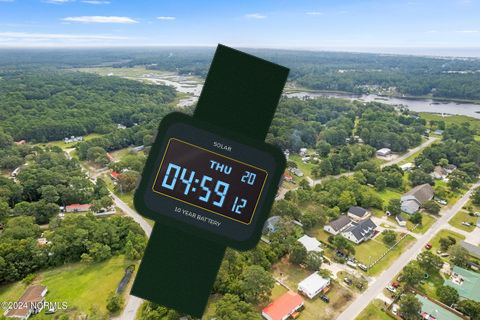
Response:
4.59.12
